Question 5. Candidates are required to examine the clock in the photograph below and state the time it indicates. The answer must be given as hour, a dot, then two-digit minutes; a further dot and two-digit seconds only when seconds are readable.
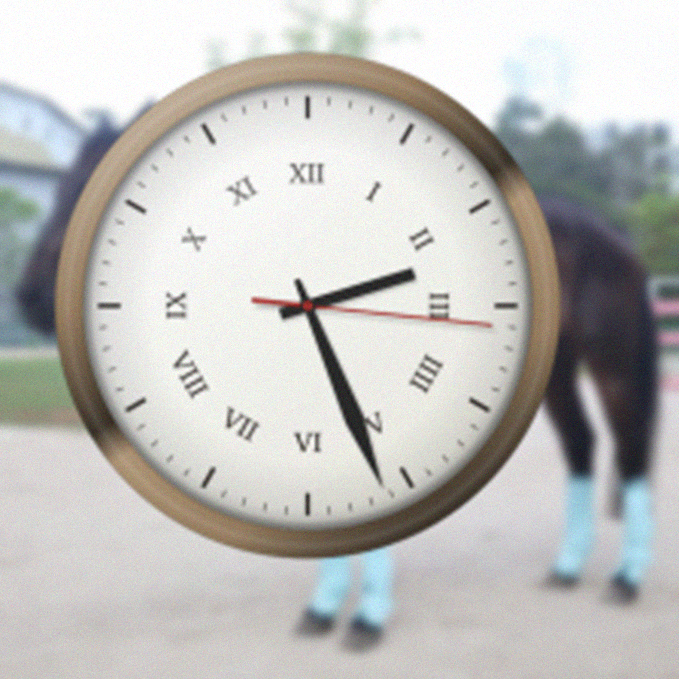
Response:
2.26.16
